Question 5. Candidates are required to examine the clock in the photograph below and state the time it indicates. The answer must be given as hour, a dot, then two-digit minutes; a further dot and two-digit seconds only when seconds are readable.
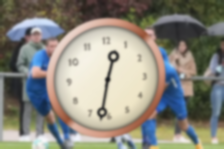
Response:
12.32
